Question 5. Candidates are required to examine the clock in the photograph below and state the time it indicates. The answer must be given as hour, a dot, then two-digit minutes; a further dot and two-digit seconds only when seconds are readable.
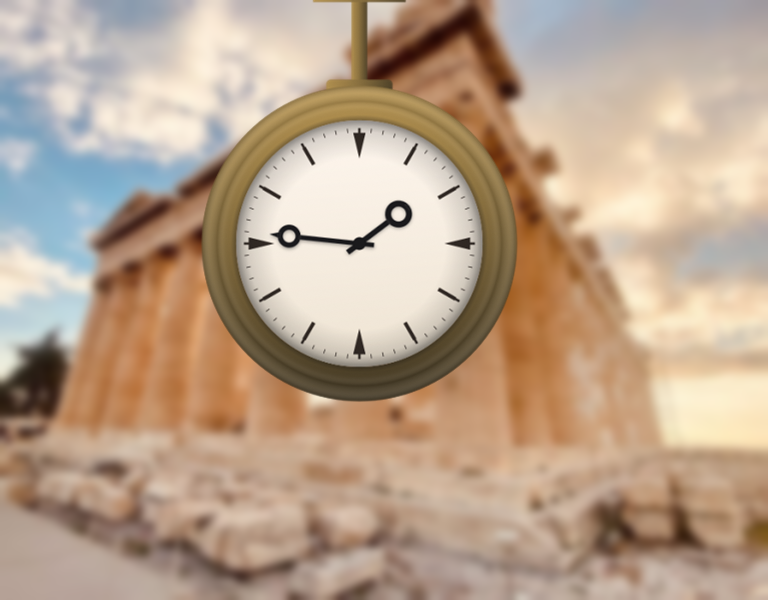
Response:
1.46
